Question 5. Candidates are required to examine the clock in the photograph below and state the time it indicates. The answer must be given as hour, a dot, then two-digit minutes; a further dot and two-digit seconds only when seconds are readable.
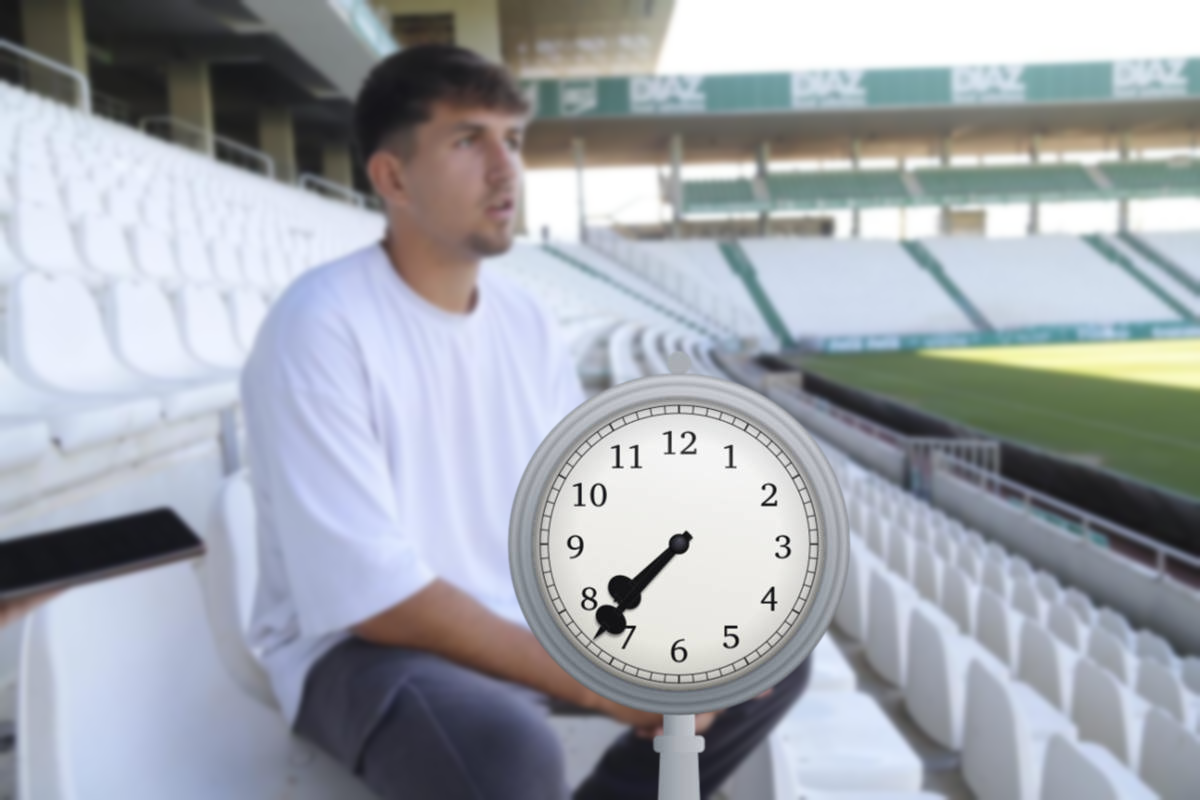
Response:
7.37
